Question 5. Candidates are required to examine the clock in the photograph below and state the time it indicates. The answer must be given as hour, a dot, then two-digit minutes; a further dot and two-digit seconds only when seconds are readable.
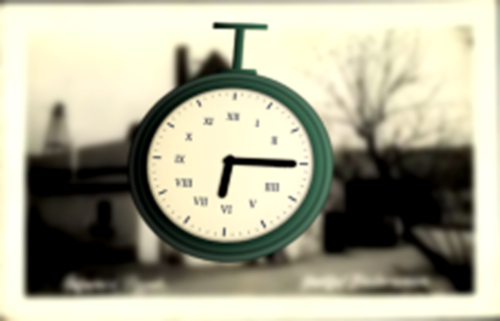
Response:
6.15
